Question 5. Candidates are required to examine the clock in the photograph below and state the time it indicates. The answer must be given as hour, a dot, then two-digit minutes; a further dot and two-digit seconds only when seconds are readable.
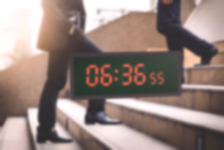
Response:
6.36.55
